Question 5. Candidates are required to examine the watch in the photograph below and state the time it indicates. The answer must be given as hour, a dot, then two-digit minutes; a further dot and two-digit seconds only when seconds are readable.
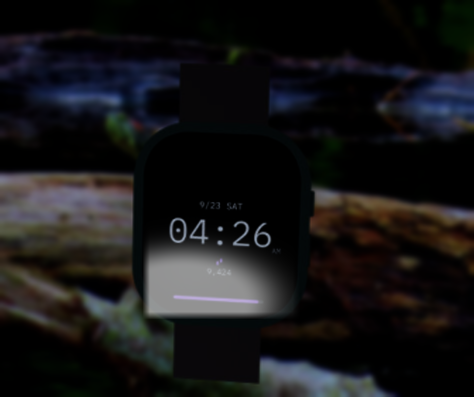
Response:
4.26
